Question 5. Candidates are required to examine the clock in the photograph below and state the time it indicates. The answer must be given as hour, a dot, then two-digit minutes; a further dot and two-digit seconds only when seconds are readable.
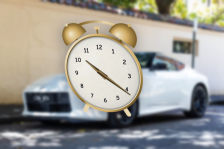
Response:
10.21
